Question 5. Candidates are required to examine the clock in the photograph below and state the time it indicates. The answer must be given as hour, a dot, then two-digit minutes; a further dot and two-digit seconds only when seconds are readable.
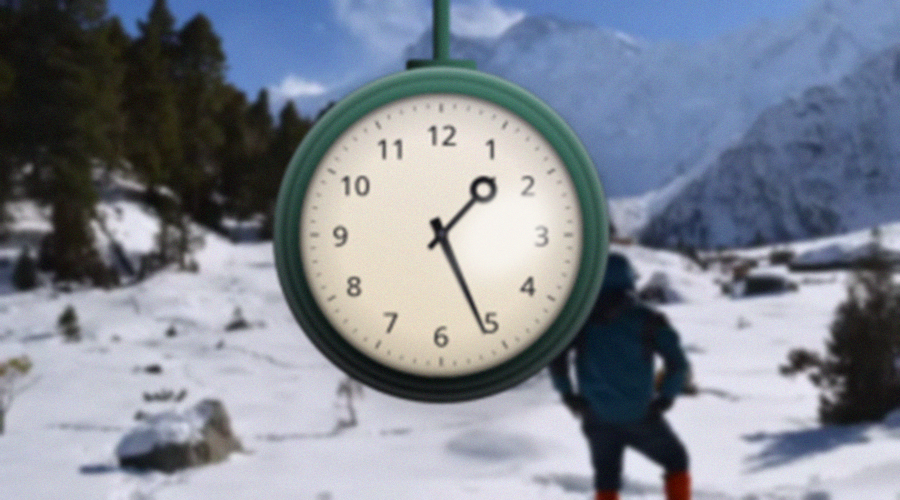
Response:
1.26
